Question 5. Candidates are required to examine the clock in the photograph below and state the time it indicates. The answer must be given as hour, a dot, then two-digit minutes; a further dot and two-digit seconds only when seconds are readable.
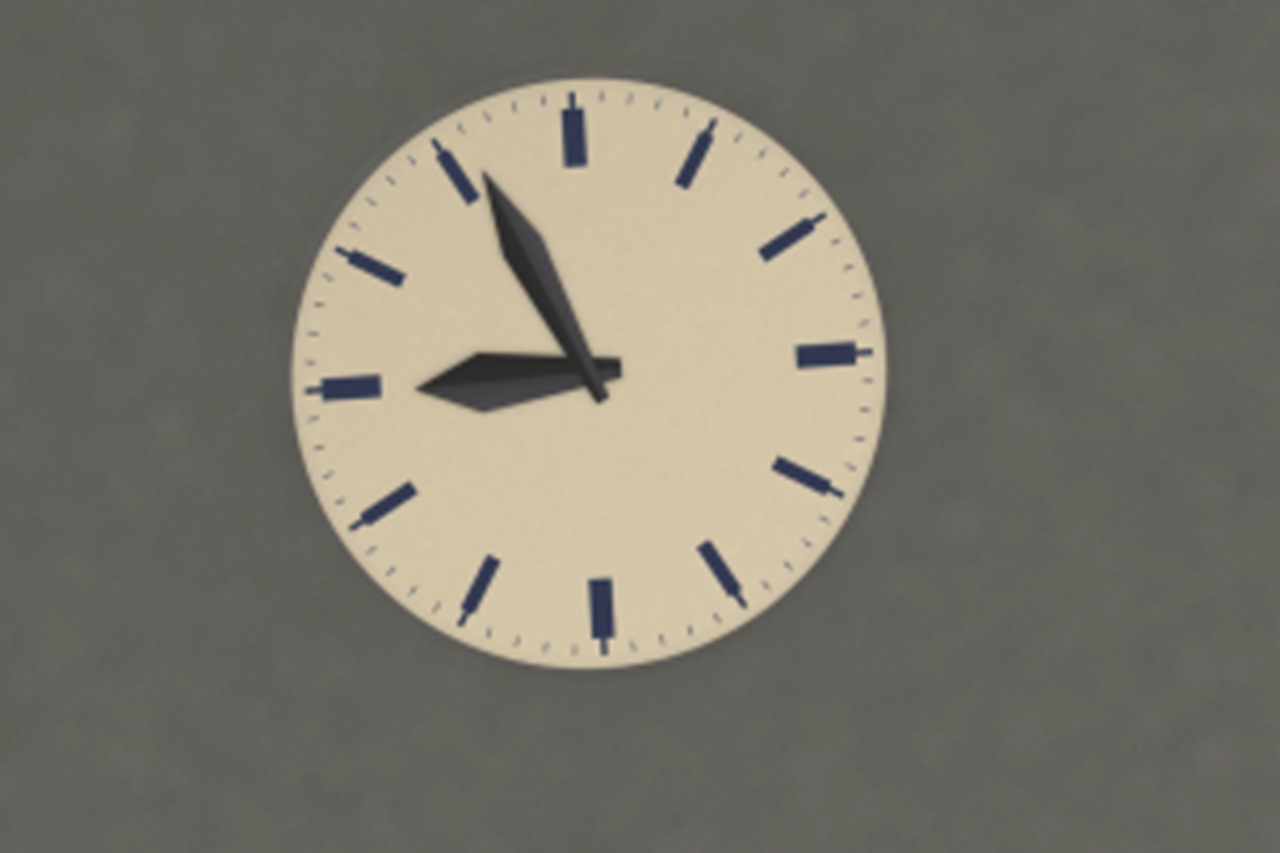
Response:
8.56
